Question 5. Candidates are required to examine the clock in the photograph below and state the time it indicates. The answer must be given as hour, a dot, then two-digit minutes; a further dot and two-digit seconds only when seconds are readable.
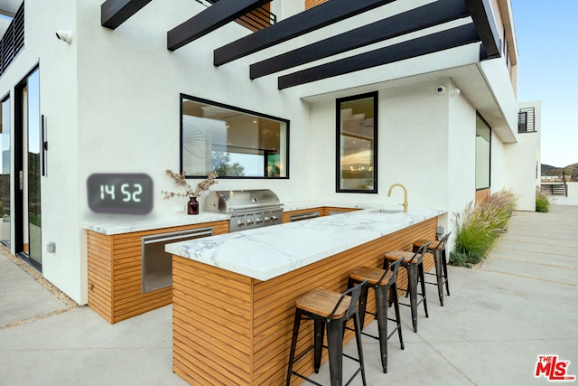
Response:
14.52
